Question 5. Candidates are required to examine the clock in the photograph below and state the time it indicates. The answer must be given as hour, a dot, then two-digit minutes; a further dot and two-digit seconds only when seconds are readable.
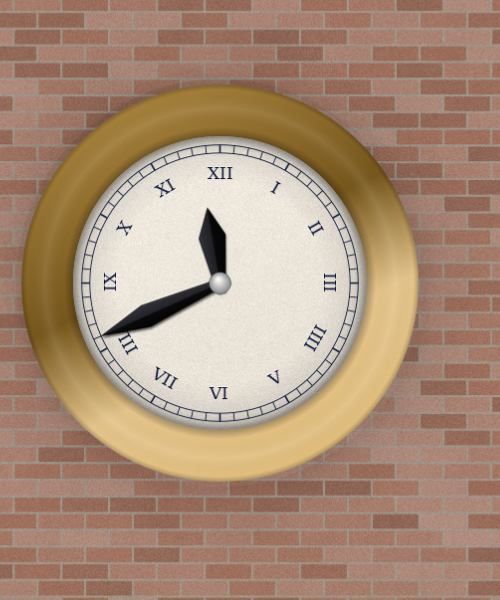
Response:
11.41
